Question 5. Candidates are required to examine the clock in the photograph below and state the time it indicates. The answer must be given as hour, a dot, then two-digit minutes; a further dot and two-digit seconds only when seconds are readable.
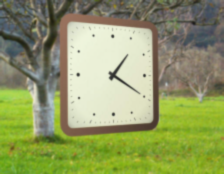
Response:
1.20
